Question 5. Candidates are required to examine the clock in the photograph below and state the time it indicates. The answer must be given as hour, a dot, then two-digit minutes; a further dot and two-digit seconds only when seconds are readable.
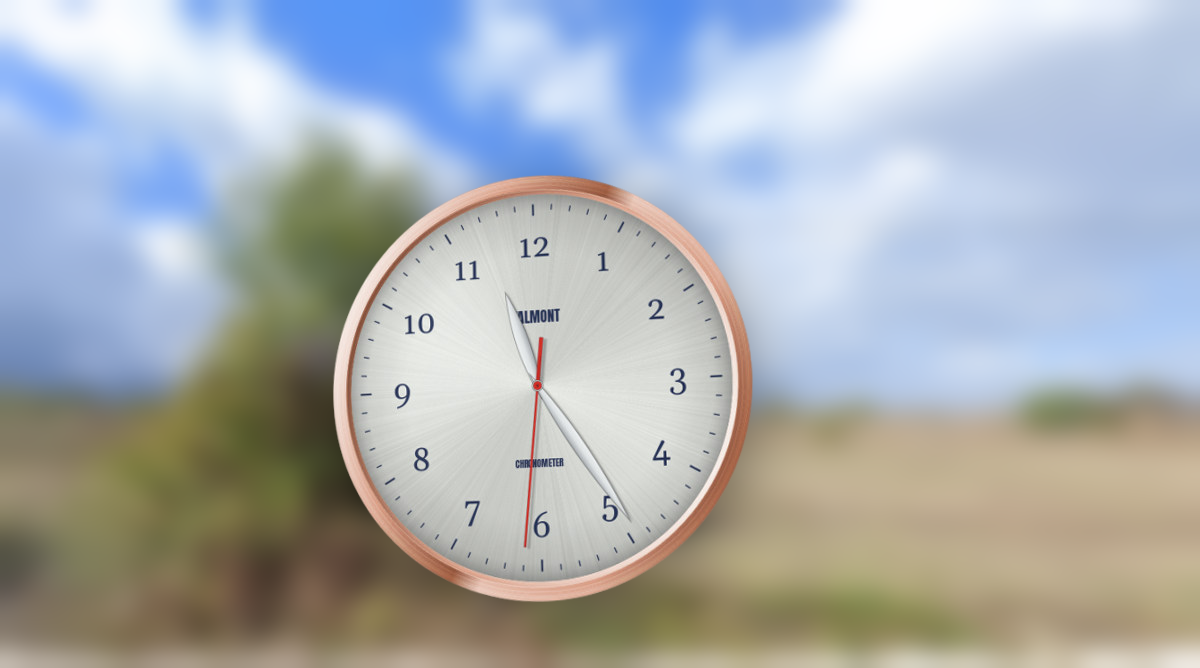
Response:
11.24.31
